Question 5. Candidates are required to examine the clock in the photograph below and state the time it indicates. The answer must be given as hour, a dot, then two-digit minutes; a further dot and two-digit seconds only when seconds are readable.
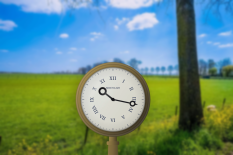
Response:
10.17
